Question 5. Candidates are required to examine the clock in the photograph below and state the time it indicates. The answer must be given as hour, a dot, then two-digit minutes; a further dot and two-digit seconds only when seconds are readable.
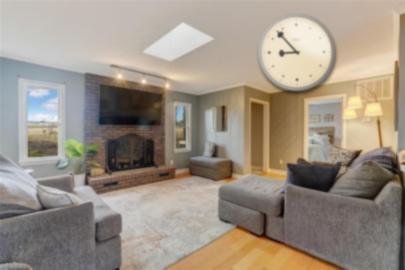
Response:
8.53
